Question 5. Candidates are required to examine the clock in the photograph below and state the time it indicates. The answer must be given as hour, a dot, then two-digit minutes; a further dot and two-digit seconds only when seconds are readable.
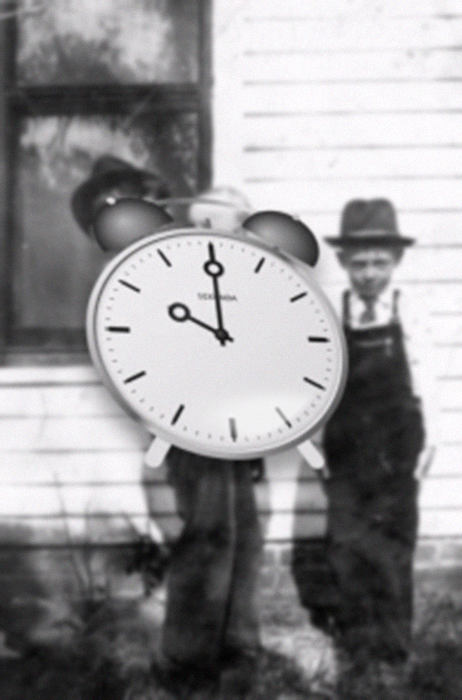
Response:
10.00
